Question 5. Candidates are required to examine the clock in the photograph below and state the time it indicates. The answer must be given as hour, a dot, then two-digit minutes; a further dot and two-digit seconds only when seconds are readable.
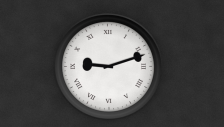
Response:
9.12
